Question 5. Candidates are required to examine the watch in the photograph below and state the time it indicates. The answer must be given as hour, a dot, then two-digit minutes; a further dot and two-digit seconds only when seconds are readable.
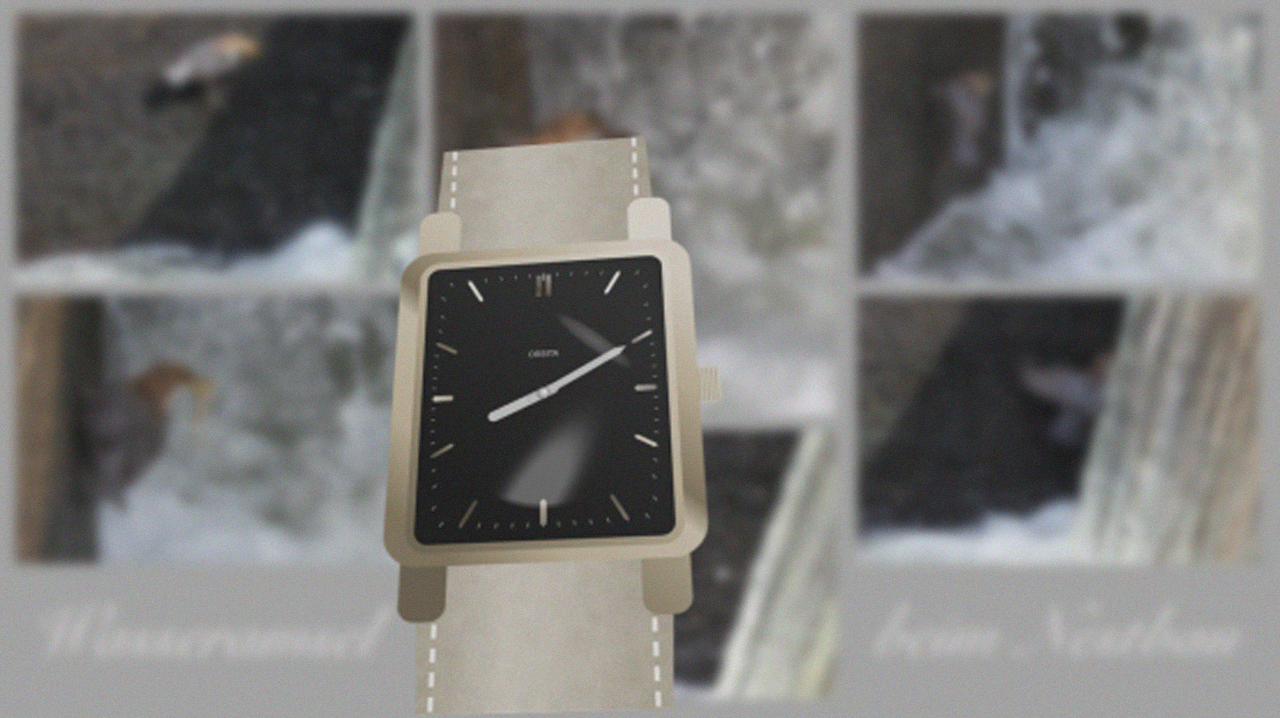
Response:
8.10
